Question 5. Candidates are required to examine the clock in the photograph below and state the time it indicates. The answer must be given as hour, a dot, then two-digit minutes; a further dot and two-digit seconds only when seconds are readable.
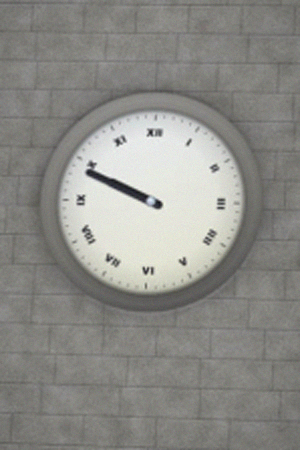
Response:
9.49
